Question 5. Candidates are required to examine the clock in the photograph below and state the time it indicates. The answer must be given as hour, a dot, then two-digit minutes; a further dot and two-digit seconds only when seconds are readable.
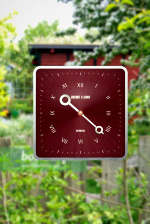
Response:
10.22
